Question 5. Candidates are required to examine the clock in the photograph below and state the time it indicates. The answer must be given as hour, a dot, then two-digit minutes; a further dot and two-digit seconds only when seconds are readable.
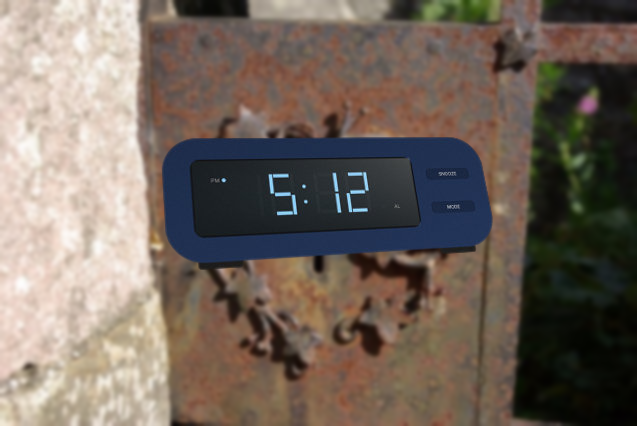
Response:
5.12
